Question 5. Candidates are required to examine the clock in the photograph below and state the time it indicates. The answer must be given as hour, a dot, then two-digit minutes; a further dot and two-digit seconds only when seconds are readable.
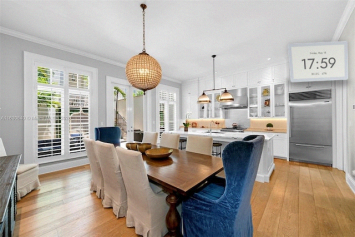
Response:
17.59
